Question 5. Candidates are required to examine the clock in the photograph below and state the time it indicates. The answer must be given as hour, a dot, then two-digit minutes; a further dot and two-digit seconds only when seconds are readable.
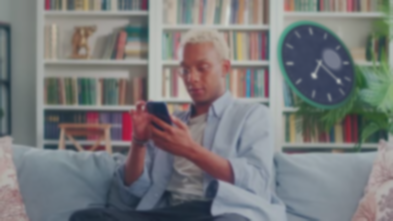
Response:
7.23
